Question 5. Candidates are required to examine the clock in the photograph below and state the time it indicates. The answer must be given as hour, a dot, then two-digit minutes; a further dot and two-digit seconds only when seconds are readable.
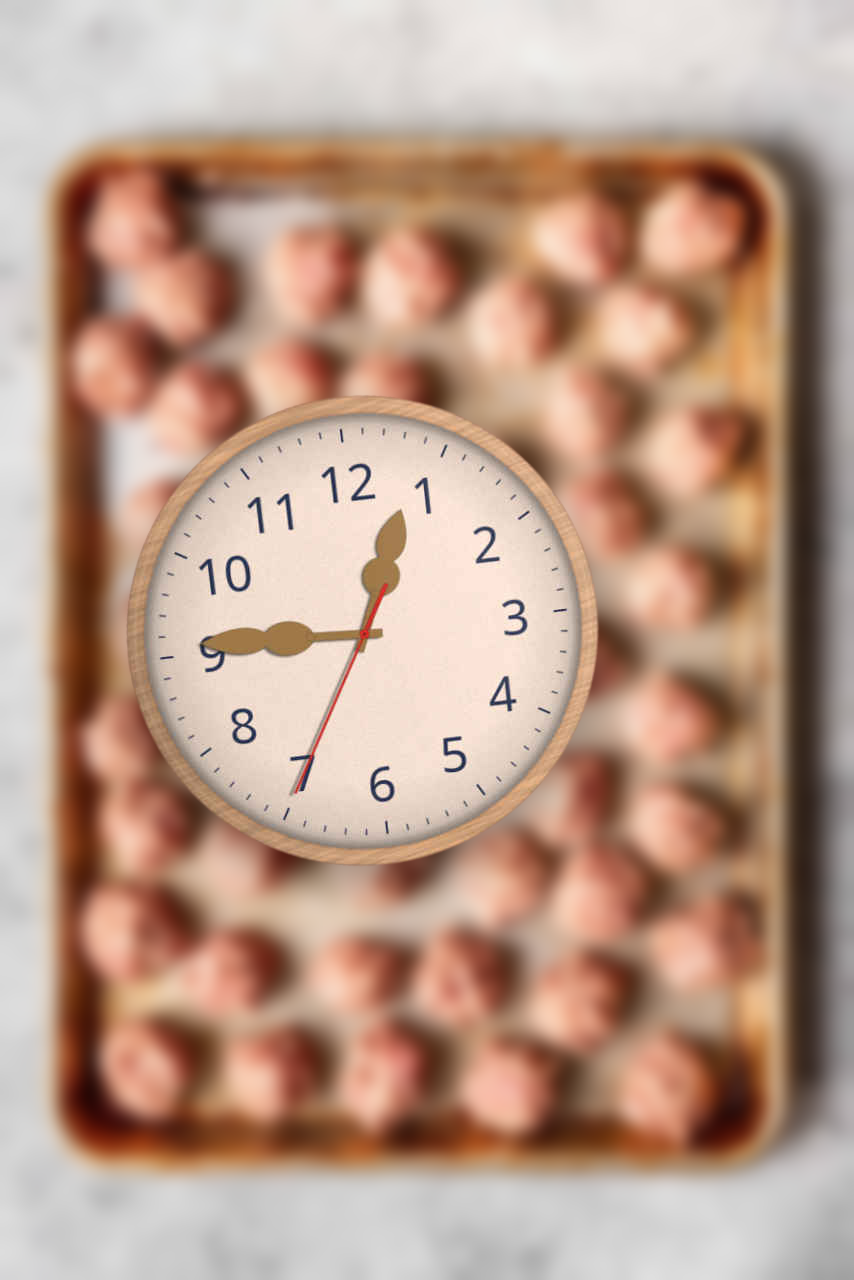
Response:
12.45.35
